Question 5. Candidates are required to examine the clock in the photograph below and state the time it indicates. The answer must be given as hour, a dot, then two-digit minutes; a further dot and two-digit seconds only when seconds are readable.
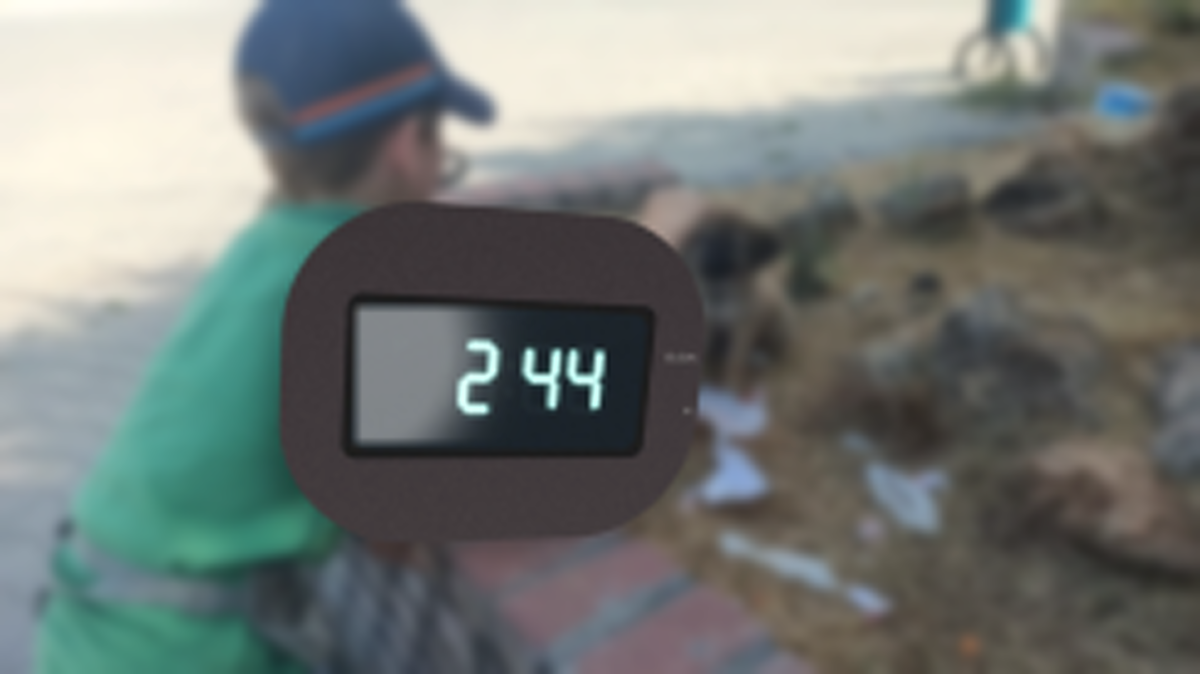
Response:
2.44
